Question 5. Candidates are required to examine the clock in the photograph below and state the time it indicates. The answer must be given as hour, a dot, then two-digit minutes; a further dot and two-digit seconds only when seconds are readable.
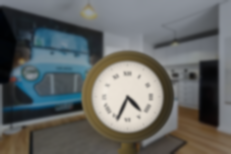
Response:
4.34
